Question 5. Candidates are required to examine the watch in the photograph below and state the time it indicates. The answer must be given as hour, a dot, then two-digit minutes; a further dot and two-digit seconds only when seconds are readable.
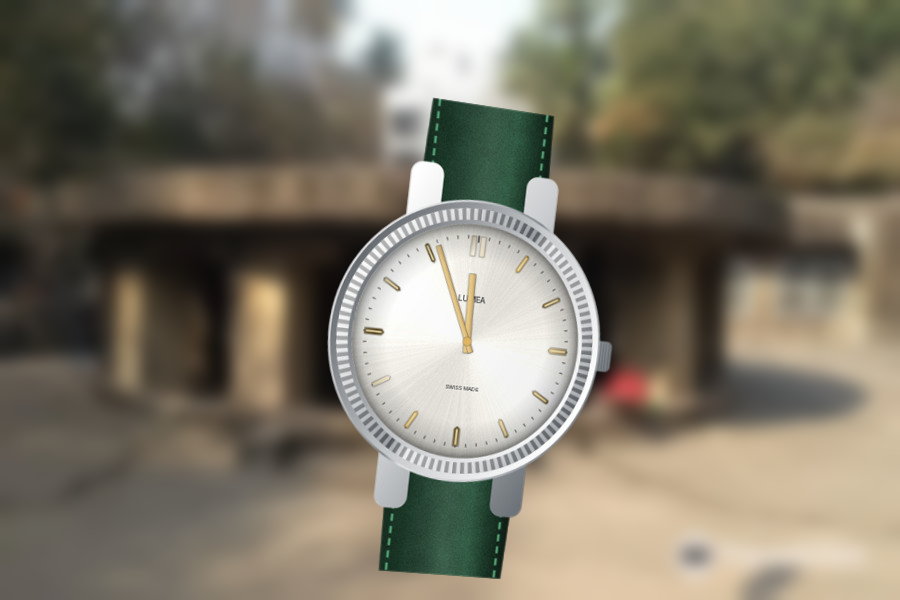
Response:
11.56
